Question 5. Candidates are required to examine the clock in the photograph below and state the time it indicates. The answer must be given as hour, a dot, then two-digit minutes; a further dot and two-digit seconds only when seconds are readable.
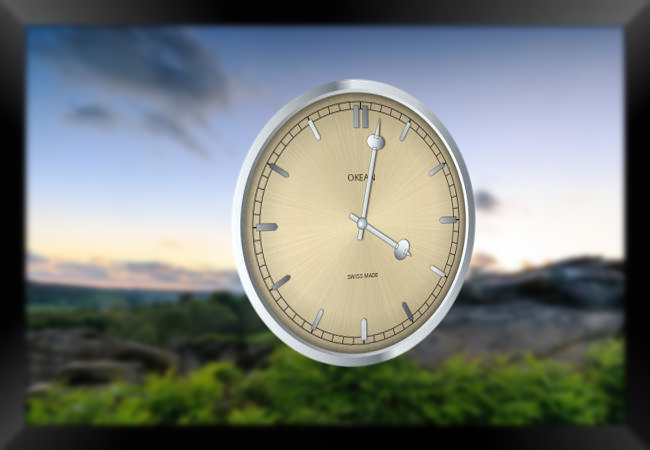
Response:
4.02
